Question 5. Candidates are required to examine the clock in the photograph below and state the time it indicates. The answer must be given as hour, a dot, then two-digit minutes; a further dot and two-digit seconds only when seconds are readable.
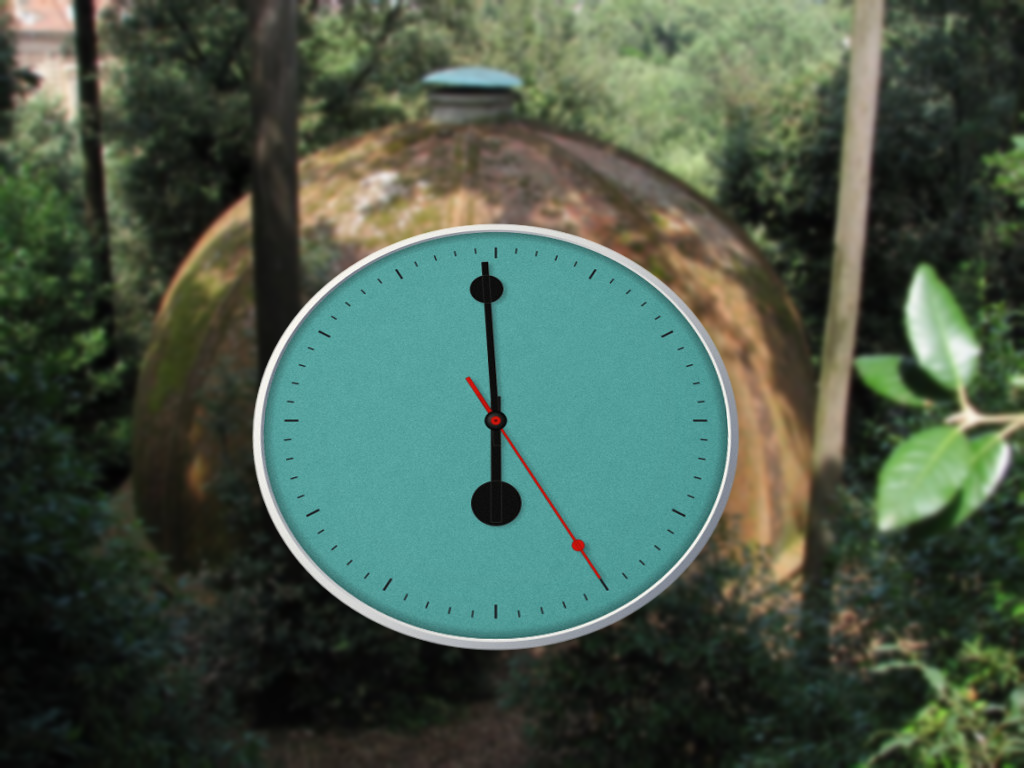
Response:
5.59.25
